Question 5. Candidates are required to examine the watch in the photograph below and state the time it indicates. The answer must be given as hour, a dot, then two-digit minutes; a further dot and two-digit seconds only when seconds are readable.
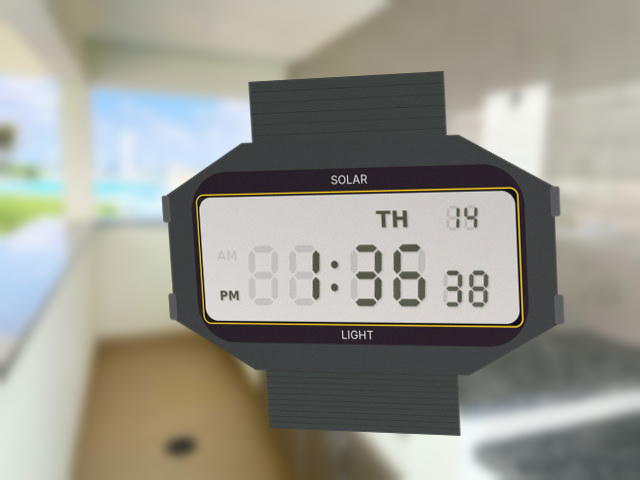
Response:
1.36.38
